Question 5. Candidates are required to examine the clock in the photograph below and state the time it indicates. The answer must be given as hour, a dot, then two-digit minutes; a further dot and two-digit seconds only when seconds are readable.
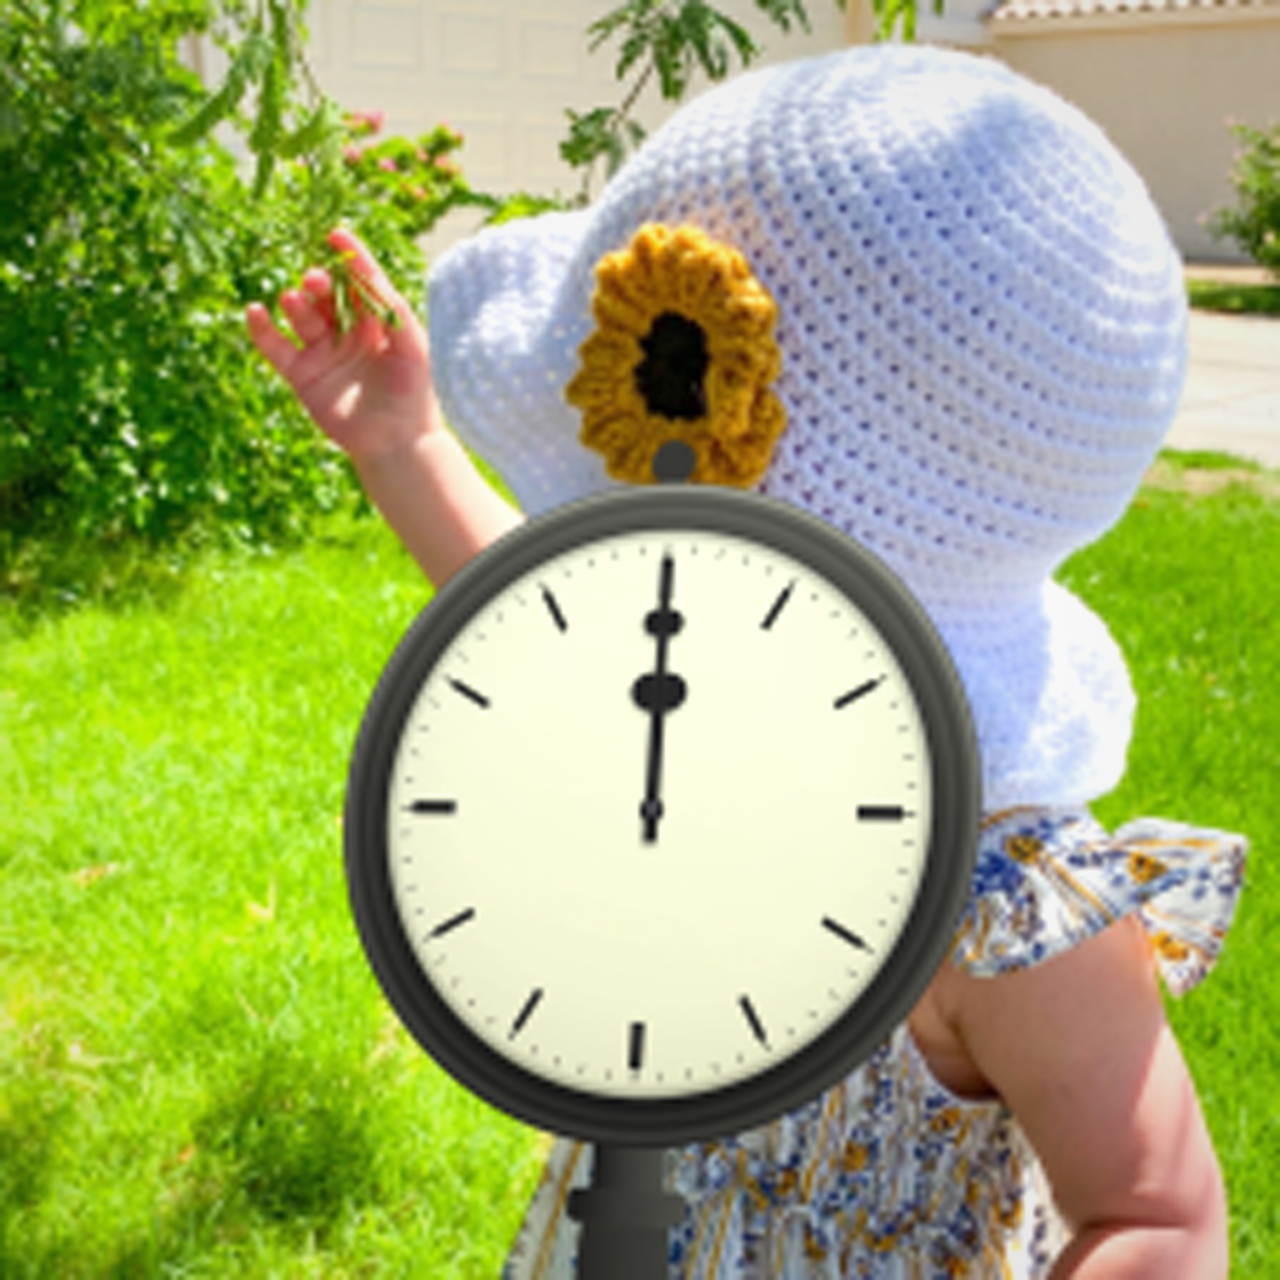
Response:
12.00
